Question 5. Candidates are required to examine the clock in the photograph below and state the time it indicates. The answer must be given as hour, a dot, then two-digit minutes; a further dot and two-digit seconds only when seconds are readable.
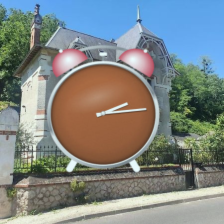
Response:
2.14
